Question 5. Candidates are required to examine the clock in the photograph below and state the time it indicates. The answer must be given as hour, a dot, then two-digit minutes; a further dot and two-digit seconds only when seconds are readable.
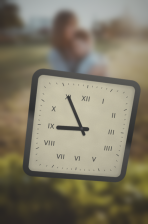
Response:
8.55
